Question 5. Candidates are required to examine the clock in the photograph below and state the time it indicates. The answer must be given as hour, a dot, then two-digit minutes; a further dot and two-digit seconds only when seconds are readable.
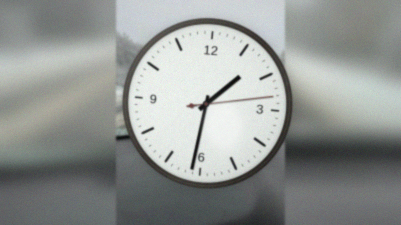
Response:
1.31.13
